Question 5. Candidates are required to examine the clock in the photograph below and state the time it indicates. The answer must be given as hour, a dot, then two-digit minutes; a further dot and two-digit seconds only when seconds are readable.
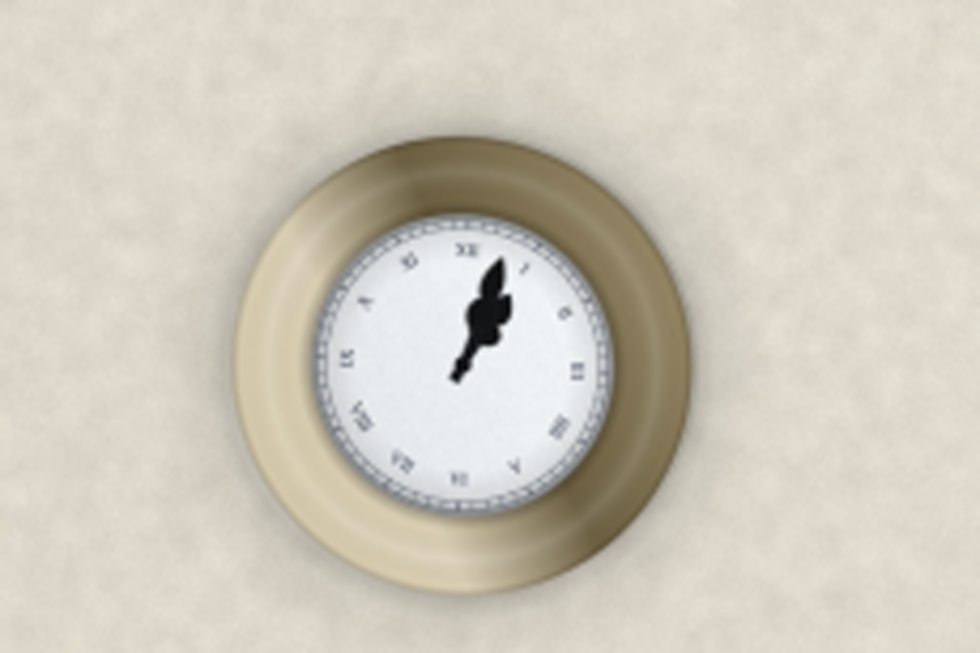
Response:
1.03
